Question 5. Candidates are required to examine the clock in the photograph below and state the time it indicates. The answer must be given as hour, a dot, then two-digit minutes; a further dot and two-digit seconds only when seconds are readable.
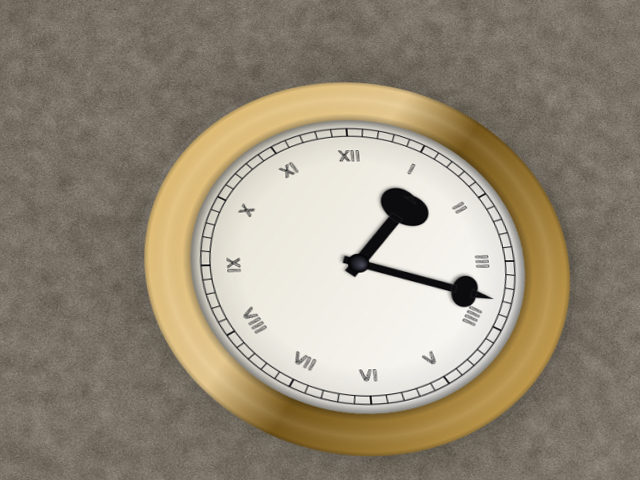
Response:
1.18
